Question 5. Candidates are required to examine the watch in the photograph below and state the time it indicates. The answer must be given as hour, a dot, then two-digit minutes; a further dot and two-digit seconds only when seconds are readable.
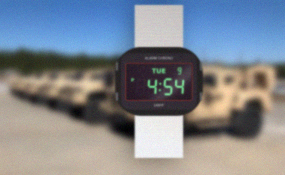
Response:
4.54
